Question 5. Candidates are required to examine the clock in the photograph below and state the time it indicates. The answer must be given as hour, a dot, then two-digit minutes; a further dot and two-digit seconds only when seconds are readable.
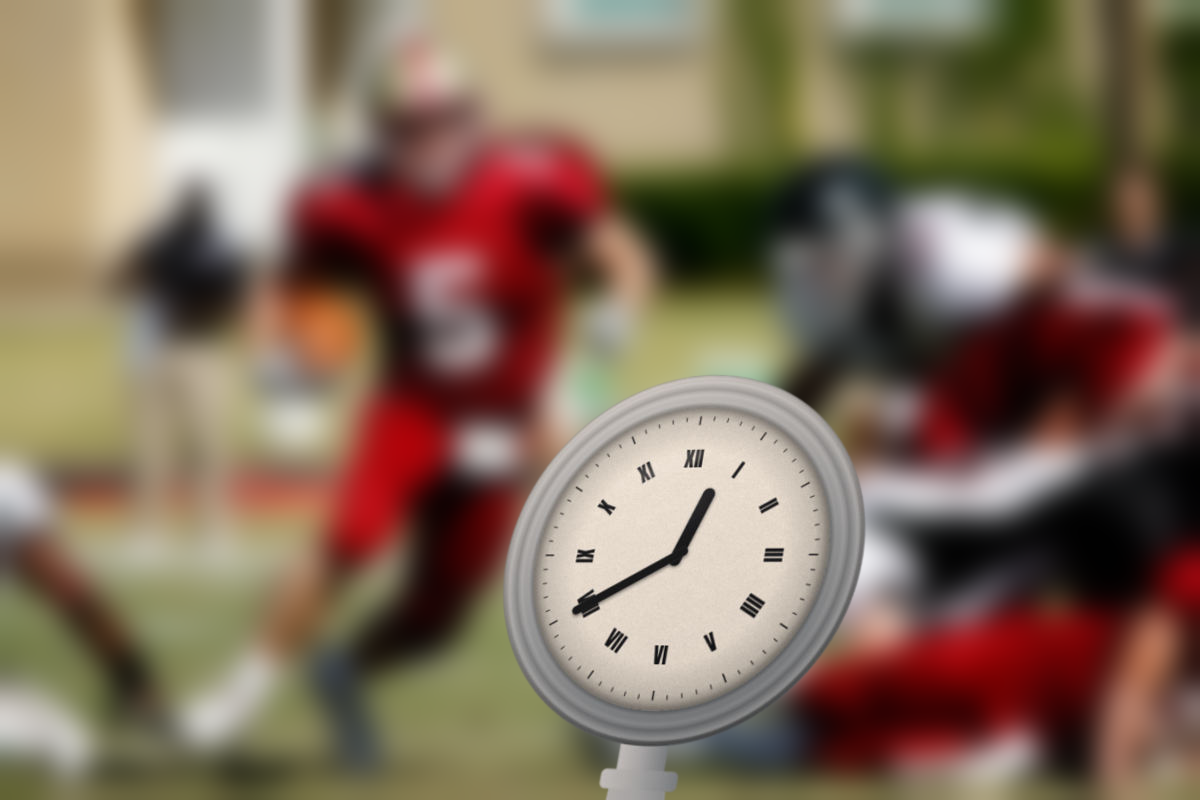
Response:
12.40
